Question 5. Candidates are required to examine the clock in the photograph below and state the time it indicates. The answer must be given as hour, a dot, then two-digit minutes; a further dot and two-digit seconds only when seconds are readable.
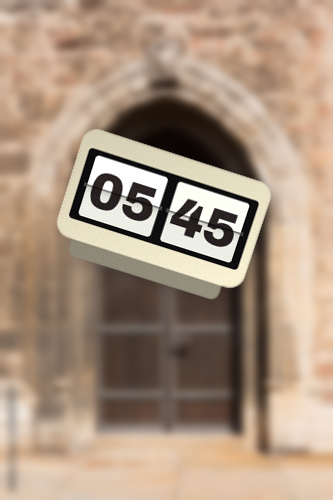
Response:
5.45
